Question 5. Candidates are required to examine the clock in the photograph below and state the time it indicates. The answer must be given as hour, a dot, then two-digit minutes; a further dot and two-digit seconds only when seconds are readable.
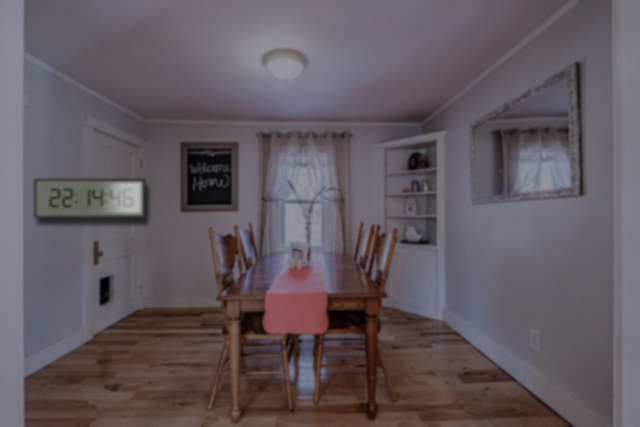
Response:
22.14.46
